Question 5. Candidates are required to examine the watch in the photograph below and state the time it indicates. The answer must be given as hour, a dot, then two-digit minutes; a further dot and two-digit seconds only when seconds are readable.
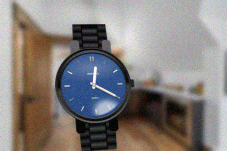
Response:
12.20
